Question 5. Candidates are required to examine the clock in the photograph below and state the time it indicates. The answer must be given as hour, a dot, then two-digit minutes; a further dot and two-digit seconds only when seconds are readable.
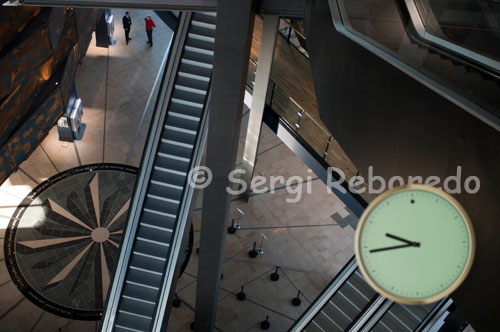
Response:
9.44
